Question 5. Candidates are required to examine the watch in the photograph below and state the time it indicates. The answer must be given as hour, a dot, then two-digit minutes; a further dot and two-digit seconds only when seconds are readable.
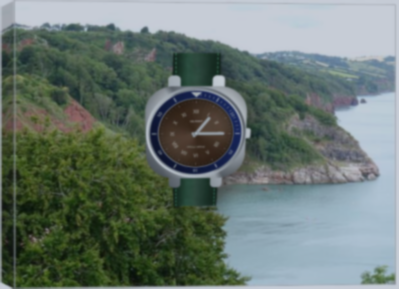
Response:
1.15
